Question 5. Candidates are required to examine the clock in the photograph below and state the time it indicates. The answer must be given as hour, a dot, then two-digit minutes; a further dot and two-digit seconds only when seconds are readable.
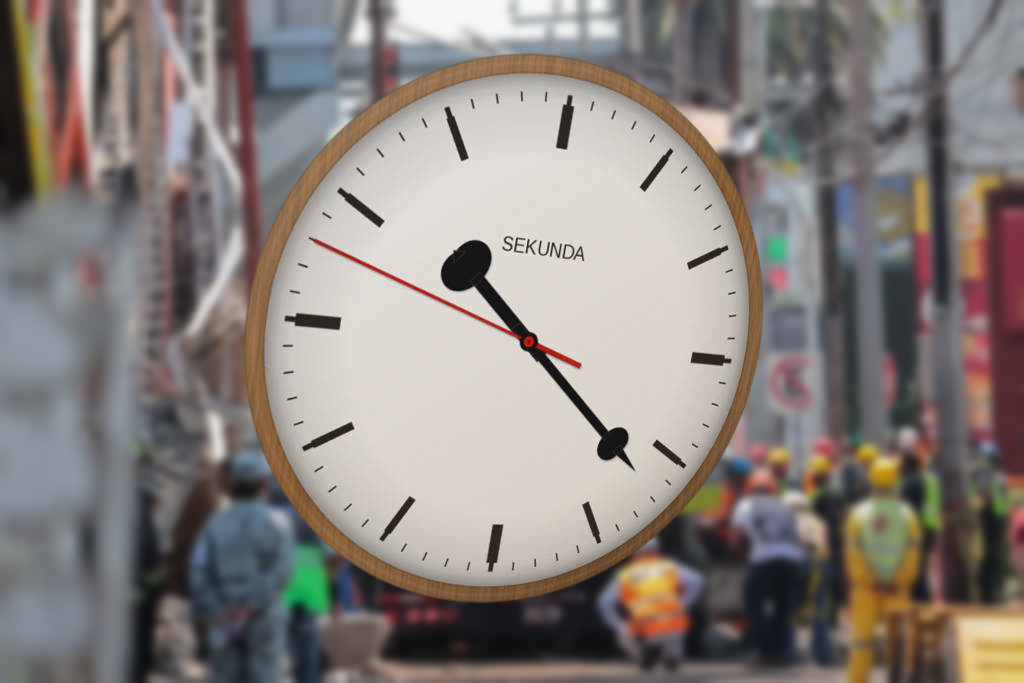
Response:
10.21.48
